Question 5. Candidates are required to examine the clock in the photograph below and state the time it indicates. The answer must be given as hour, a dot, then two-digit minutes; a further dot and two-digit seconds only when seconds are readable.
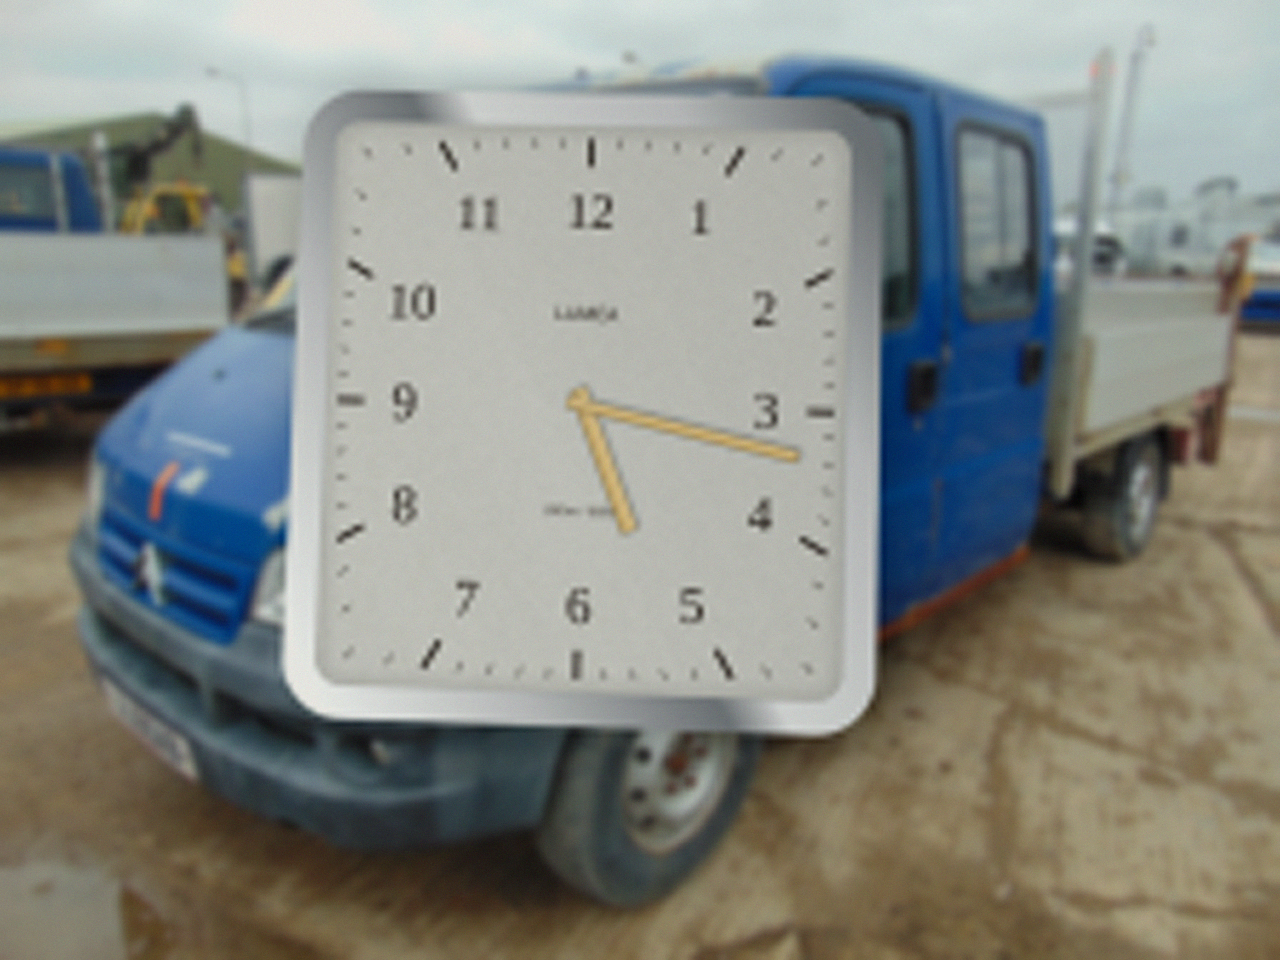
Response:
5.17
